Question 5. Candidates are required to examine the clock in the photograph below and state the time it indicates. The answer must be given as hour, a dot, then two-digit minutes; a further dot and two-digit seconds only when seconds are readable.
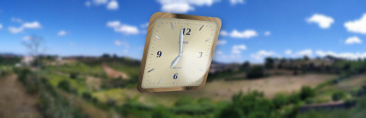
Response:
6.58
